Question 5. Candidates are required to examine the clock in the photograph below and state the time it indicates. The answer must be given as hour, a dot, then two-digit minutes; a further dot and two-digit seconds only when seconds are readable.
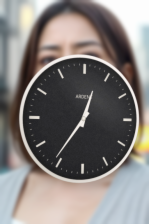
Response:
12.36
